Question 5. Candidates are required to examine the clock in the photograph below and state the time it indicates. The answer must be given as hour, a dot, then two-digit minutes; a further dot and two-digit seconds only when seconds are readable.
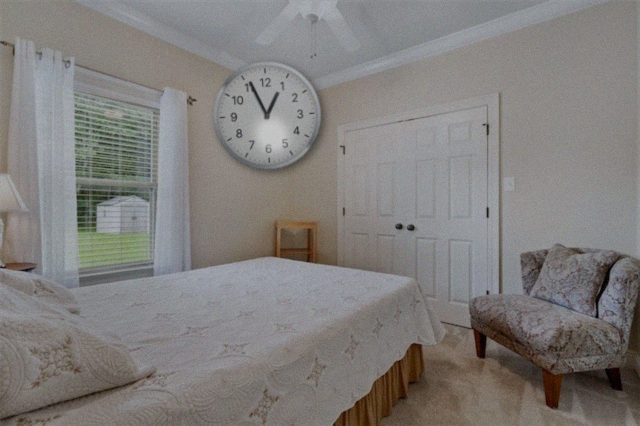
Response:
12.56
